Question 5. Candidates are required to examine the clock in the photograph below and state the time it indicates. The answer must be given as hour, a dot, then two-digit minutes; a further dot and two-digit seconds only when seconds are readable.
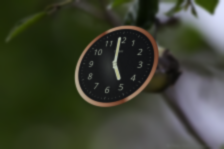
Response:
4.59
